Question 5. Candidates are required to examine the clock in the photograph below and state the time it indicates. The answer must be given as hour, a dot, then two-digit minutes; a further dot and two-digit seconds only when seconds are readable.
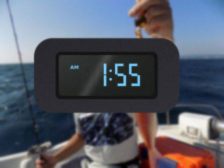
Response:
1.55
